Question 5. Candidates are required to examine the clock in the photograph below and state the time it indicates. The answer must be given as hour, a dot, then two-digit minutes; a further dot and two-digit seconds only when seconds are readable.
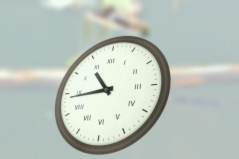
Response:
10.44
